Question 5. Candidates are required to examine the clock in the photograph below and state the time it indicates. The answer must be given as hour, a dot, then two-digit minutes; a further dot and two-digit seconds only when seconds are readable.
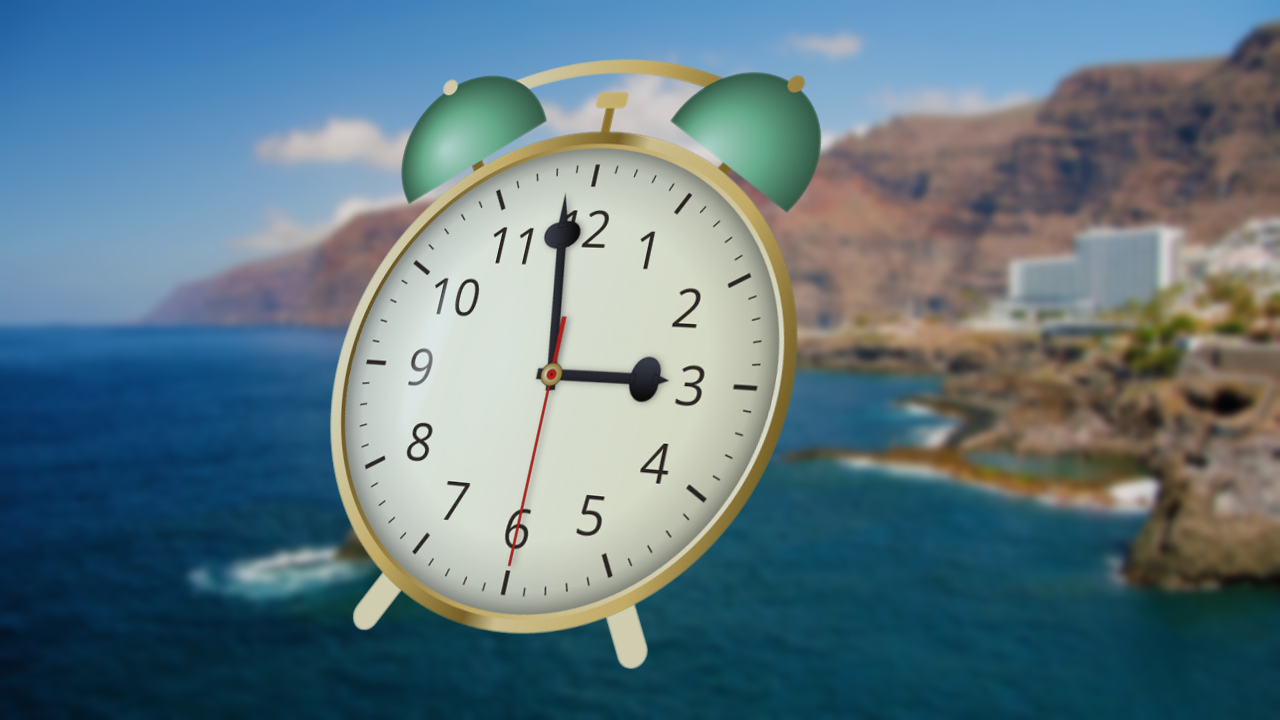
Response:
2.58.30
